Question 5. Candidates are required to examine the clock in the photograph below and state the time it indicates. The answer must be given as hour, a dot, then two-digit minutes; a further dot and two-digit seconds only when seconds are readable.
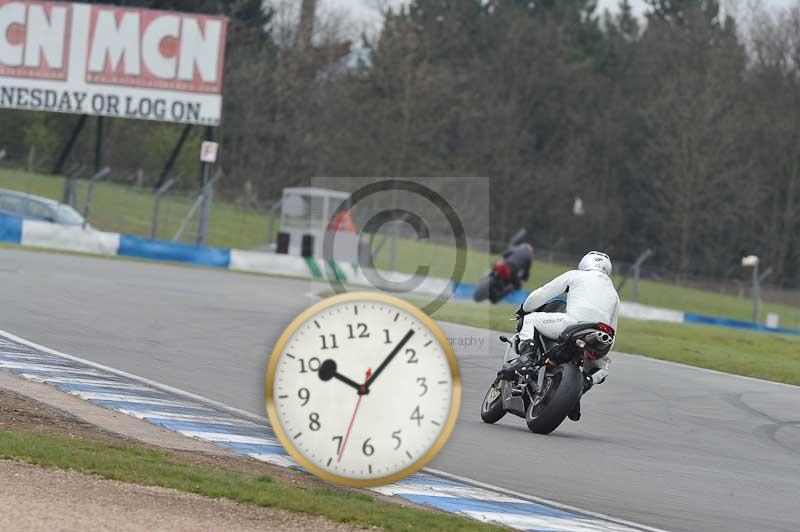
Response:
10.07.34
